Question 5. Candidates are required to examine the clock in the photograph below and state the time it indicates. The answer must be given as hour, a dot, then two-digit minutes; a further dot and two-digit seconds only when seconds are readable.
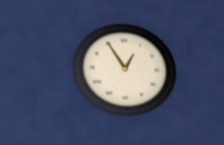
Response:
12.55
